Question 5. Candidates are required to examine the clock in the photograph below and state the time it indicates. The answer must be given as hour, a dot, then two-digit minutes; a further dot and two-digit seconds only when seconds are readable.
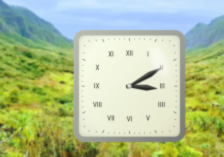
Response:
3.10
